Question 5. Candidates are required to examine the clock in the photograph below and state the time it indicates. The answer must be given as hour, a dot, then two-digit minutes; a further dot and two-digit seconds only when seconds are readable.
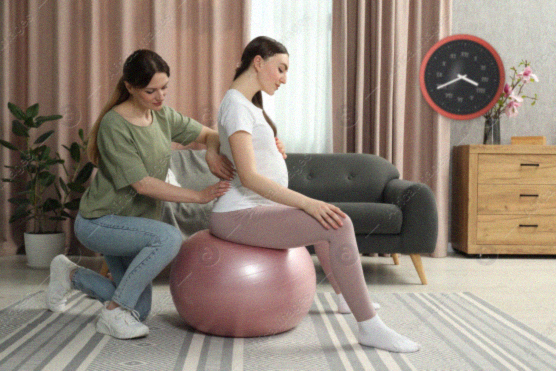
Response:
3.40
